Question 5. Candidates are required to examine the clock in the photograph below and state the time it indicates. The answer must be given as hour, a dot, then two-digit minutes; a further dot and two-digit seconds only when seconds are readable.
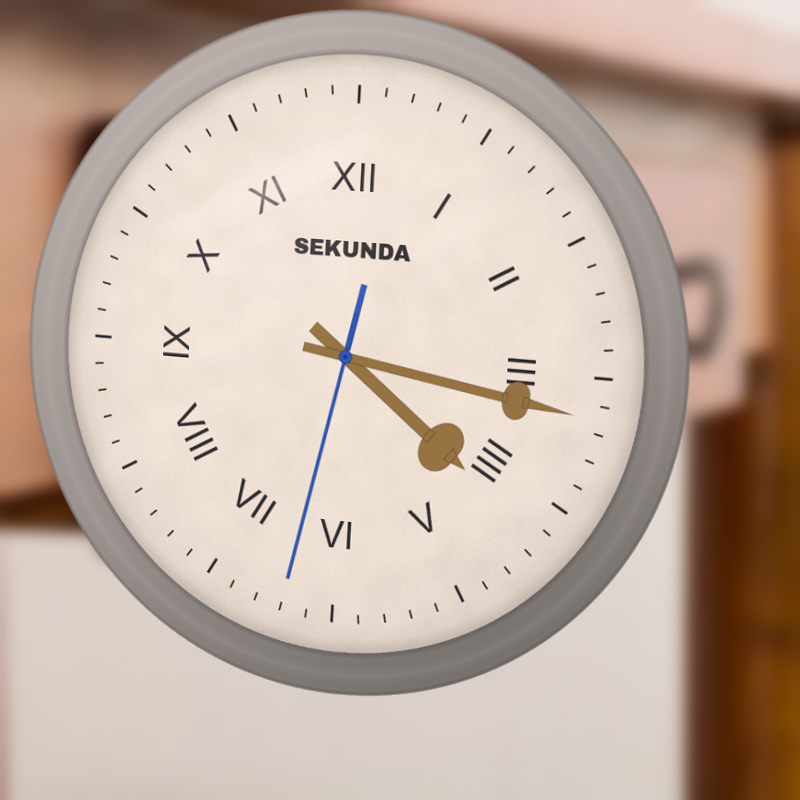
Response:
4.16.32
